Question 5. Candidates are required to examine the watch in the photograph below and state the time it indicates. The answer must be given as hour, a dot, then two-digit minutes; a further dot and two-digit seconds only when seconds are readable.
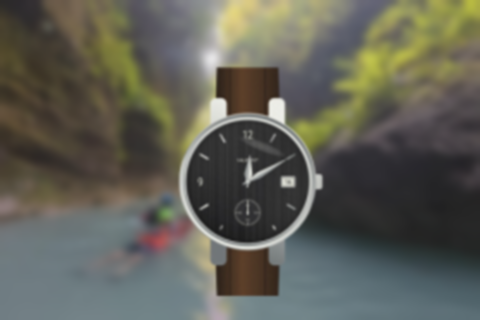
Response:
12.10
